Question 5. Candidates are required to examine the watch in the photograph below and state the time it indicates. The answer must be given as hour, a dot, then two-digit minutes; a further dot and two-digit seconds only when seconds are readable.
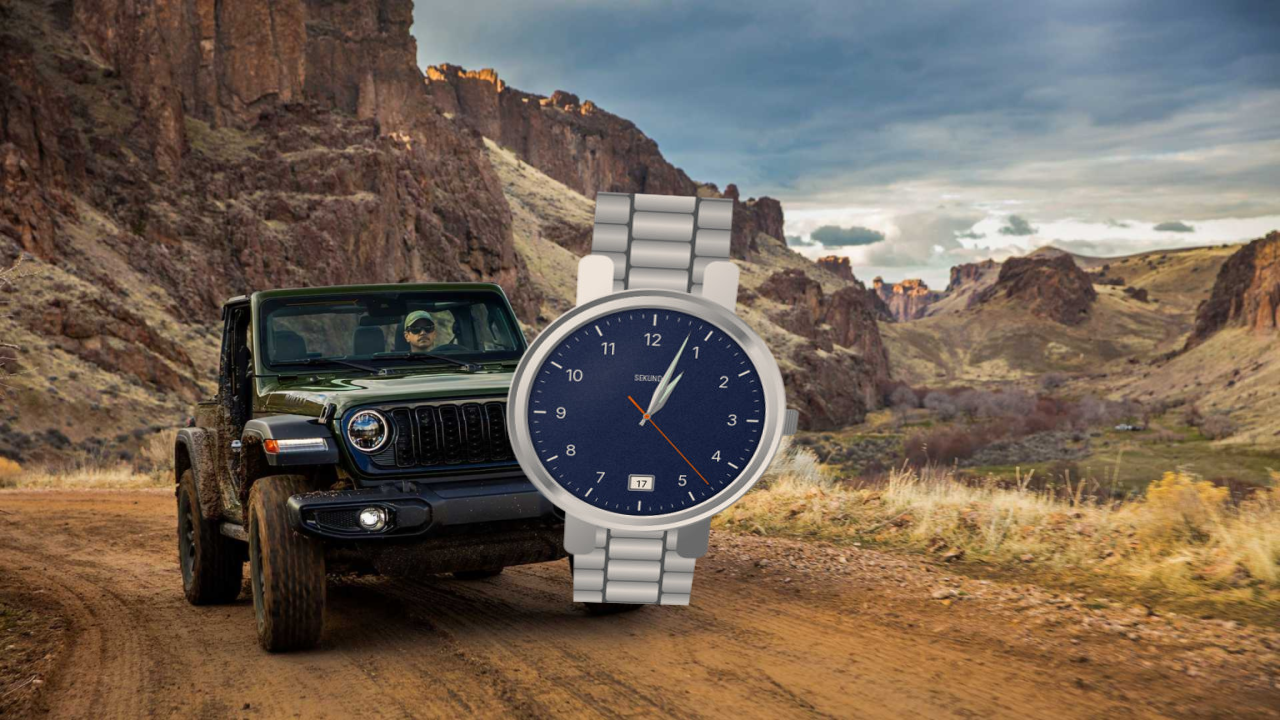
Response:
1.03.23
